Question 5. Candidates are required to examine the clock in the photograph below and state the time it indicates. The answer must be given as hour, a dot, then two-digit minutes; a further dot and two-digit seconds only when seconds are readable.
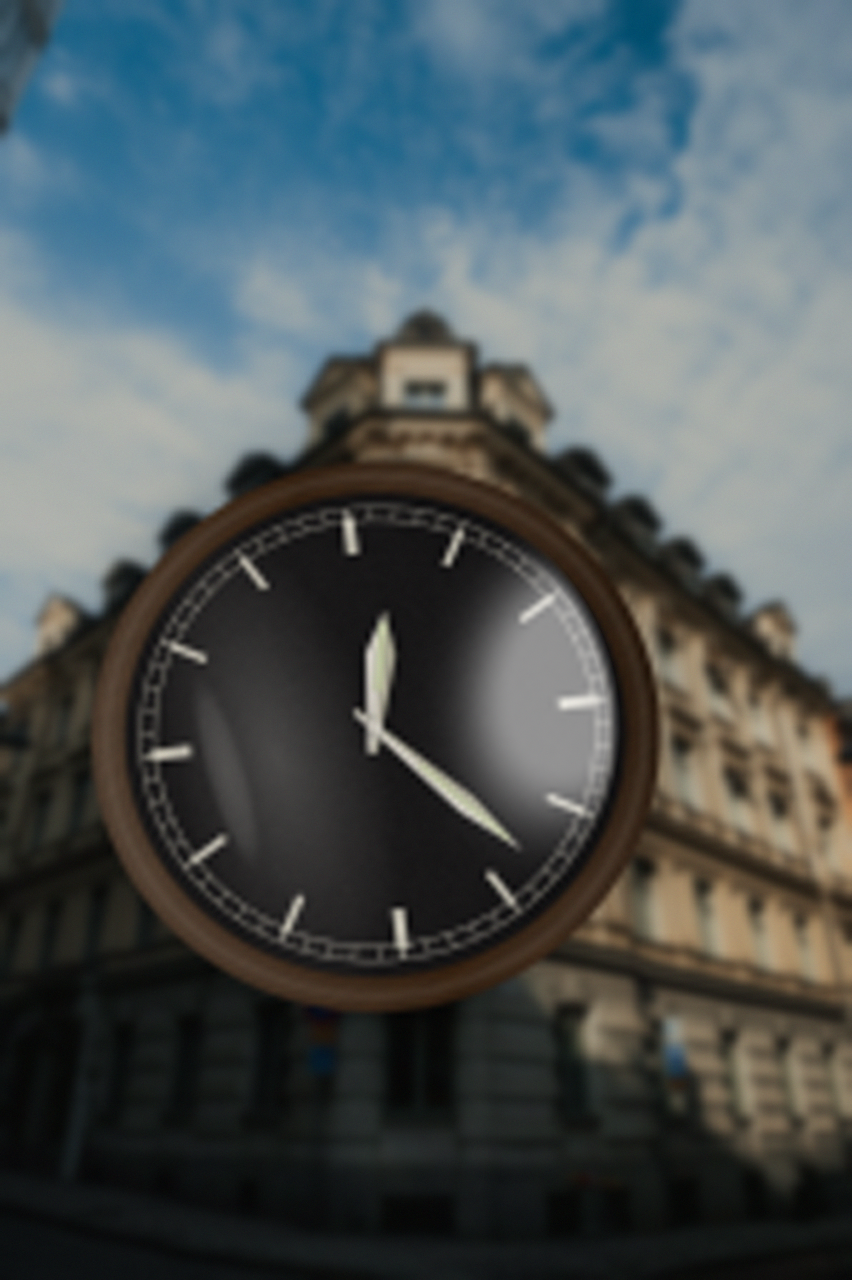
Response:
12.23
